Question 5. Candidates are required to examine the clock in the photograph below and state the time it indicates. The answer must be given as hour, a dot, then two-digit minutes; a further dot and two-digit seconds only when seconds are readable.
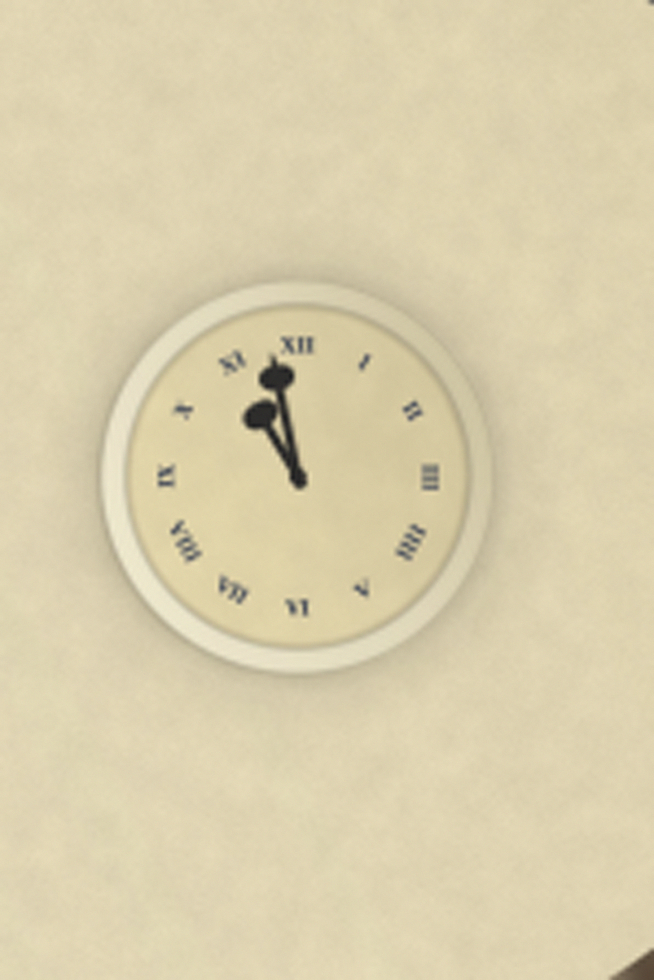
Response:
10.58
